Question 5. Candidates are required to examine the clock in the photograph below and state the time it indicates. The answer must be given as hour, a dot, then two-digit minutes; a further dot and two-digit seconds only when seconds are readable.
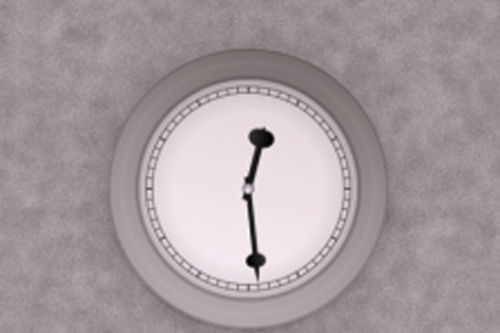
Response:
12.29
